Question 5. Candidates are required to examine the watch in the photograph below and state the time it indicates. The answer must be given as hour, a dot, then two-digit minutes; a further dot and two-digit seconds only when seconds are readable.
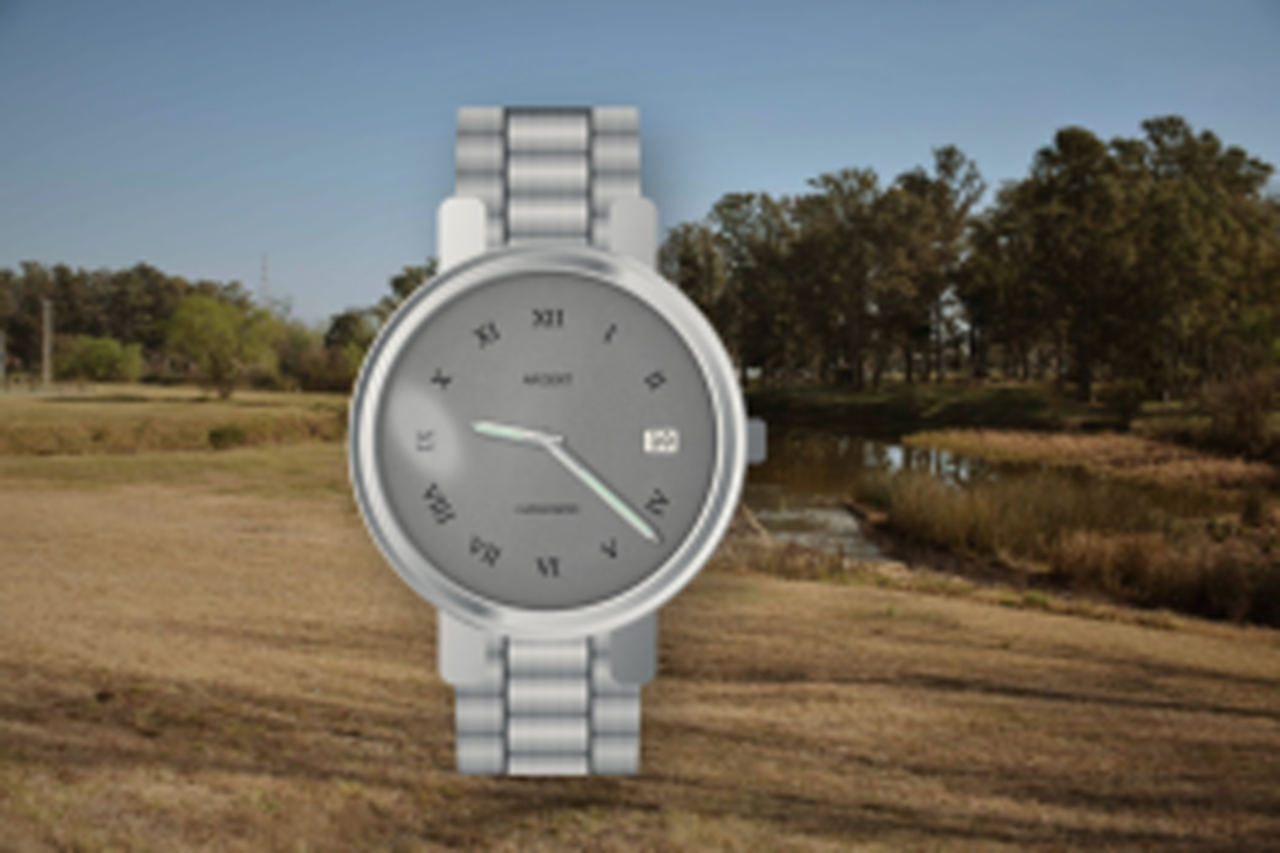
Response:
9.22
